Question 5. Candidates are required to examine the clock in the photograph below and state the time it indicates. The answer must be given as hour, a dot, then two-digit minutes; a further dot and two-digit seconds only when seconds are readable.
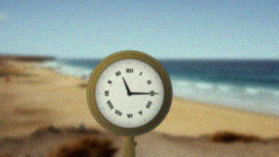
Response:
11.15
